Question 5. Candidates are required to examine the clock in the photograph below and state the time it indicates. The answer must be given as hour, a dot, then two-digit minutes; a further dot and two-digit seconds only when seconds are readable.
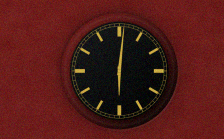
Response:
6.01
